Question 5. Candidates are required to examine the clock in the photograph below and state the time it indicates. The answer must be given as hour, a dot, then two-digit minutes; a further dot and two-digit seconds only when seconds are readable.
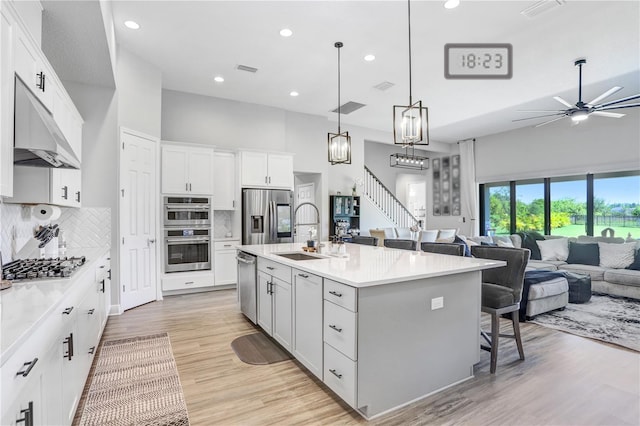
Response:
18.23
